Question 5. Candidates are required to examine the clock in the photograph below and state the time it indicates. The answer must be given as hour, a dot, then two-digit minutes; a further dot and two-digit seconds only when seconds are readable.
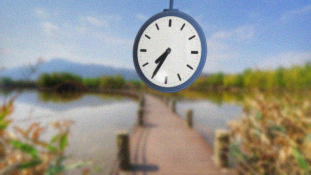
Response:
7.35
